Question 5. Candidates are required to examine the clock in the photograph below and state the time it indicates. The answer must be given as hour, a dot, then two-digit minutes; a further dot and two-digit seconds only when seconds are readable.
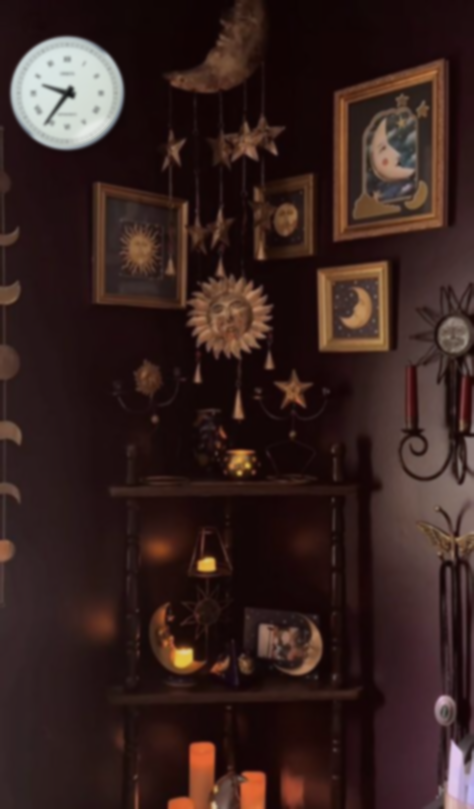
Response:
9.36
